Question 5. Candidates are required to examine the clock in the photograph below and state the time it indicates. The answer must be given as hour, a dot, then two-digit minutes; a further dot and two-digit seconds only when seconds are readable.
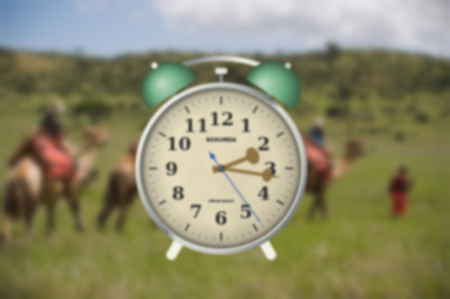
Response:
2.16.24
